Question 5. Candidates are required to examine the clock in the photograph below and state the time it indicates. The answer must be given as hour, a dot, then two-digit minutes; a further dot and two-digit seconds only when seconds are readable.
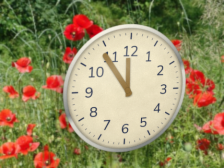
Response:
11.54
